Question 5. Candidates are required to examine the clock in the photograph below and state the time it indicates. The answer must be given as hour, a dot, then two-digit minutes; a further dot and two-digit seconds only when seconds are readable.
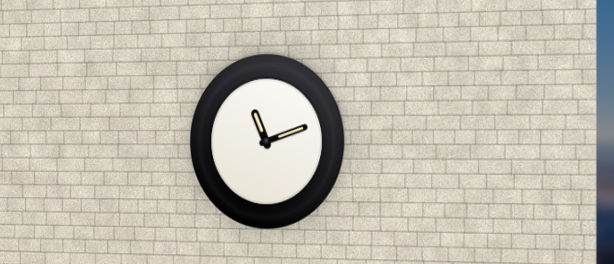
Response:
11.12
